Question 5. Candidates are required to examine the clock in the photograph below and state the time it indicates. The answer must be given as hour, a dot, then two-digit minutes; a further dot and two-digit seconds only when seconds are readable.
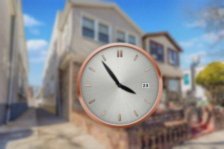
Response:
3.54
